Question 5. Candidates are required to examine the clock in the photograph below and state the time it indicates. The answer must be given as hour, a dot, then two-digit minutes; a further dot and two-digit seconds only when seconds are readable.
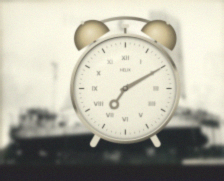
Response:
7.10
